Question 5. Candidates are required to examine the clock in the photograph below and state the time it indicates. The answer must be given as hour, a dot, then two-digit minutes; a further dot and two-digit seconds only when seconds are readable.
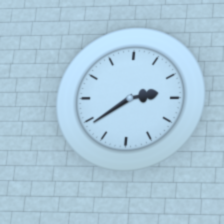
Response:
2.39
